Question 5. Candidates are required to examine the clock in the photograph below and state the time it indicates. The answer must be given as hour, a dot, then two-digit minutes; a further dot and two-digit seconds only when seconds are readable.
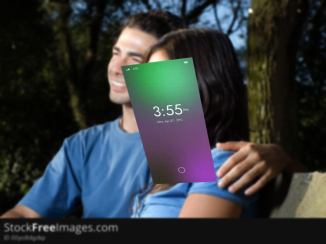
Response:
3.55
